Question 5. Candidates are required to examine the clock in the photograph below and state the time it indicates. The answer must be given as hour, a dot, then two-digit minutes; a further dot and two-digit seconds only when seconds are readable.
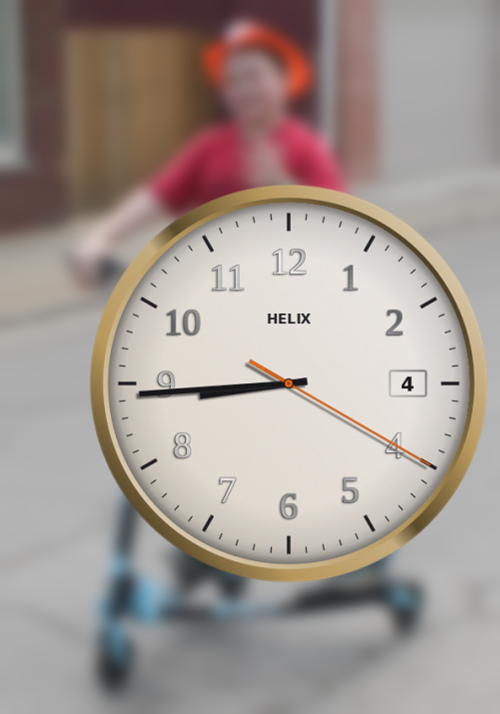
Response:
8.44.20
